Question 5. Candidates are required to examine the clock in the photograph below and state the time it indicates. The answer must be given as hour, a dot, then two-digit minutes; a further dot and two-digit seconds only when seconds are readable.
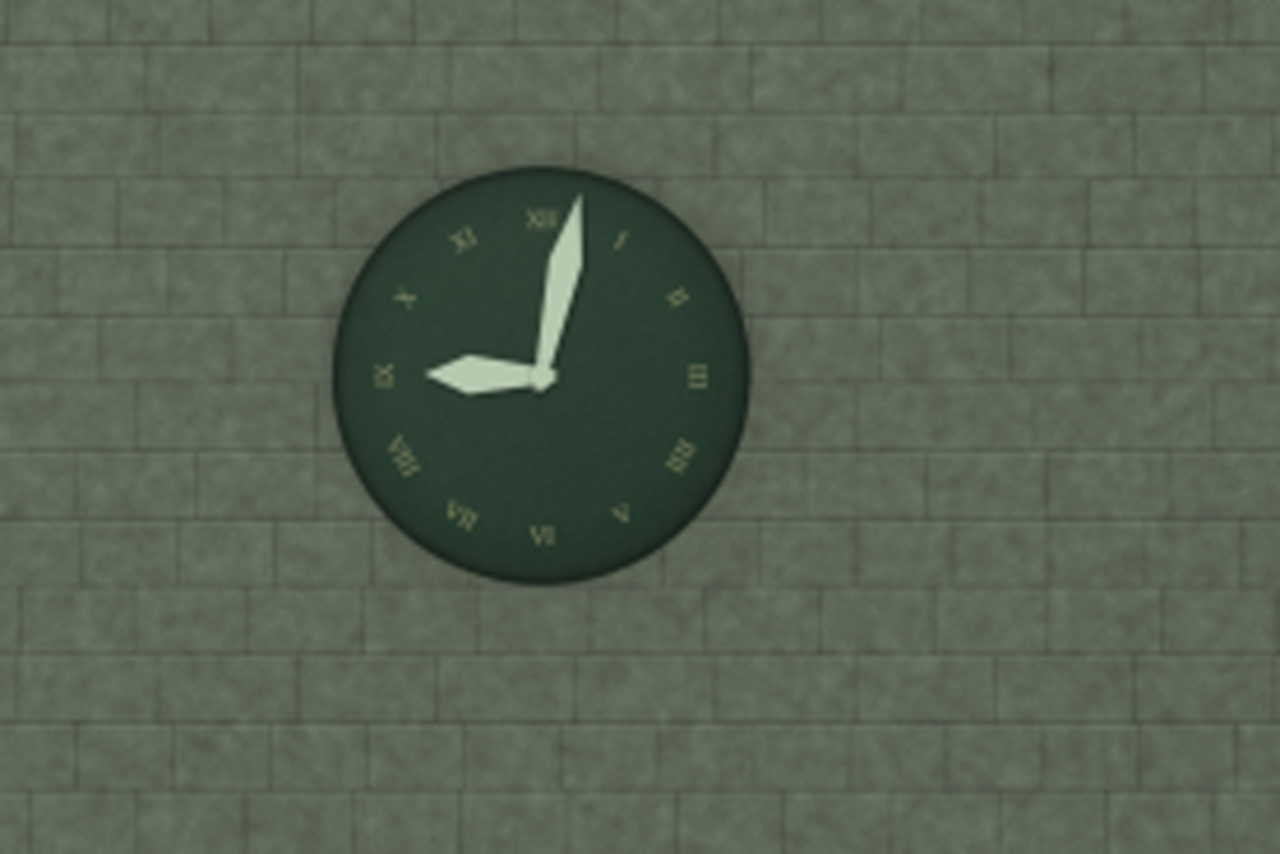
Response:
9.02
